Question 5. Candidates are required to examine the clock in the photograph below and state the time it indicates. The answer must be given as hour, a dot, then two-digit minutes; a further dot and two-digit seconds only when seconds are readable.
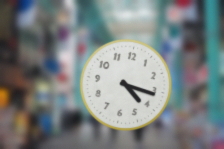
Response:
4.16
